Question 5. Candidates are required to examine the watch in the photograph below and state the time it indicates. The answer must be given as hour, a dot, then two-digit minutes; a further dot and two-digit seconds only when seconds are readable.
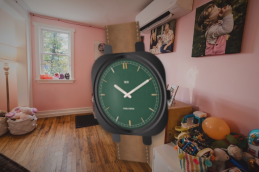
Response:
10.10
